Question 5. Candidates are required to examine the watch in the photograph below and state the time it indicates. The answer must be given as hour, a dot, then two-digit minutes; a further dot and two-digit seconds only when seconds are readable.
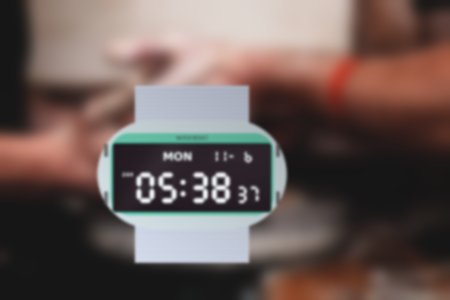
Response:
5.38.37
